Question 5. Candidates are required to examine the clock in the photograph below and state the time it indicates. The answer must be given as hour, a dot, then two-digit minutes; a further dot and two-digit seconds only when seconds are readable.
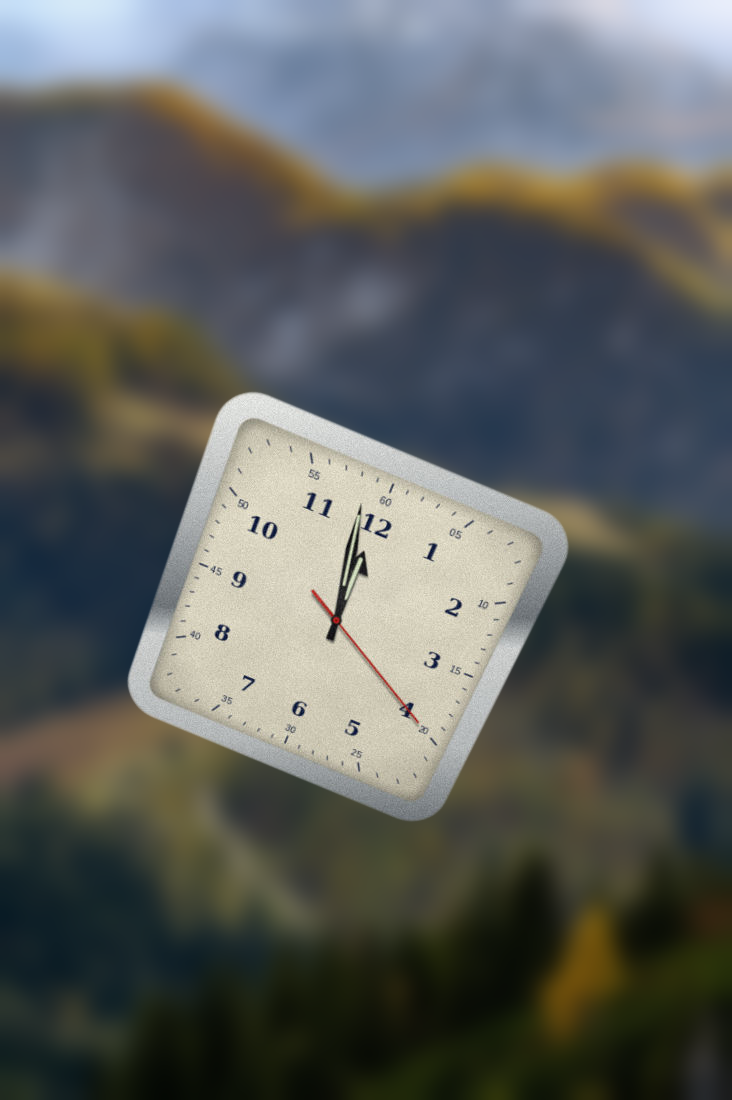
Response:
11.58.20
